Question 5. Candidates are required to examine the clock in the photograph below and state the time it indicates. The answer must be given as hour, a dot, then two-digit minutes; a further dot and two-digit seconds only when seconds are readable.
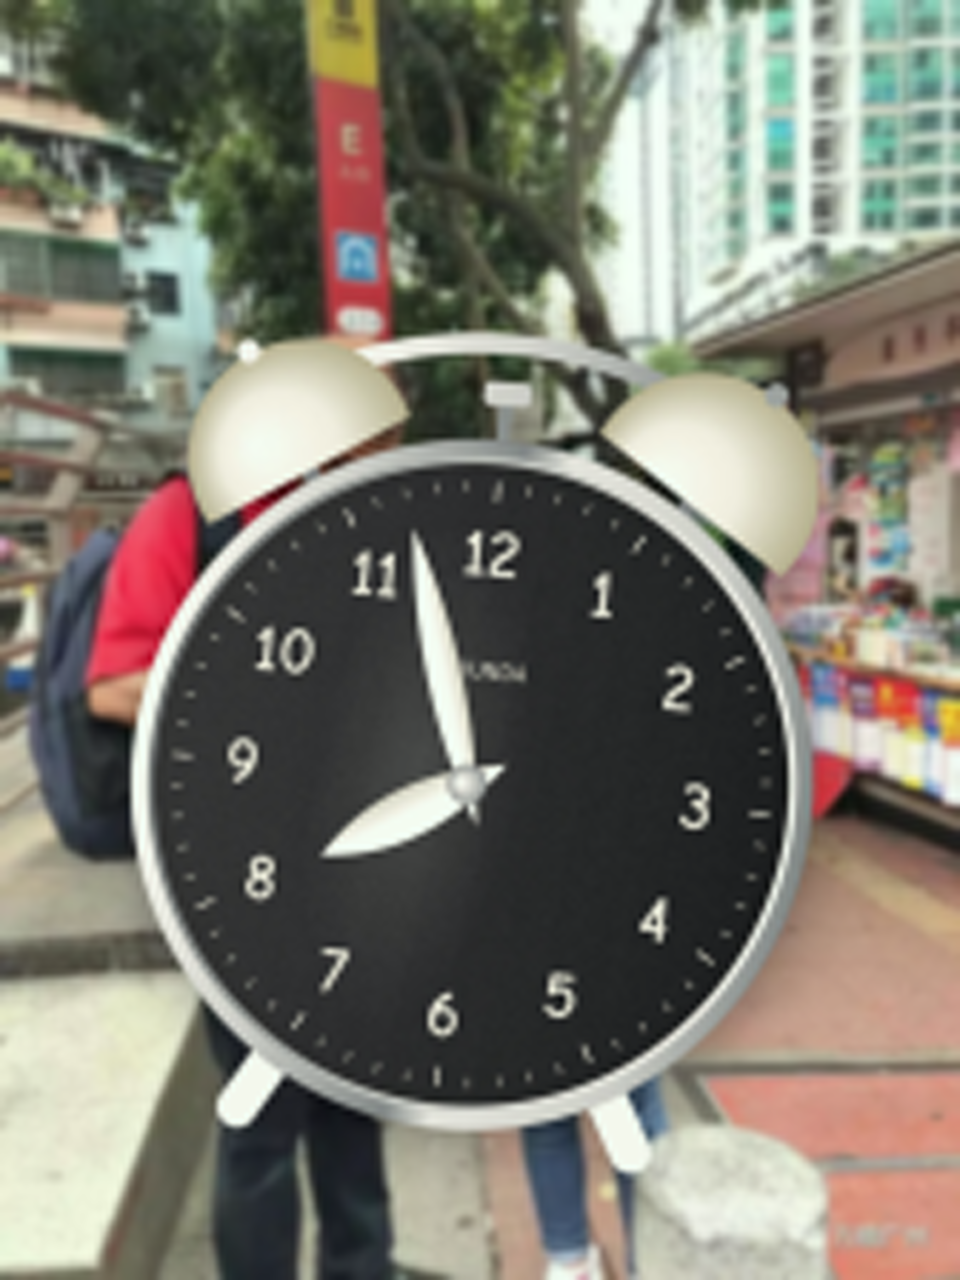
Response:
7.57
